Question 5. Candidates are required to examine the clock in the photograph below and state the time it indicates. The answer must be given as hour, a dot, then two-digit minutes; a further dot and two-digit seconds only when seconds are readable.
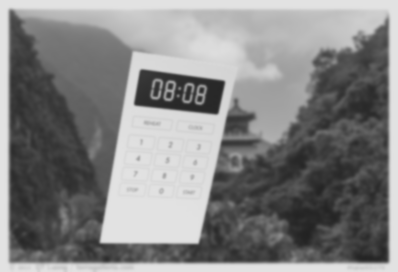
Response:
8.08
